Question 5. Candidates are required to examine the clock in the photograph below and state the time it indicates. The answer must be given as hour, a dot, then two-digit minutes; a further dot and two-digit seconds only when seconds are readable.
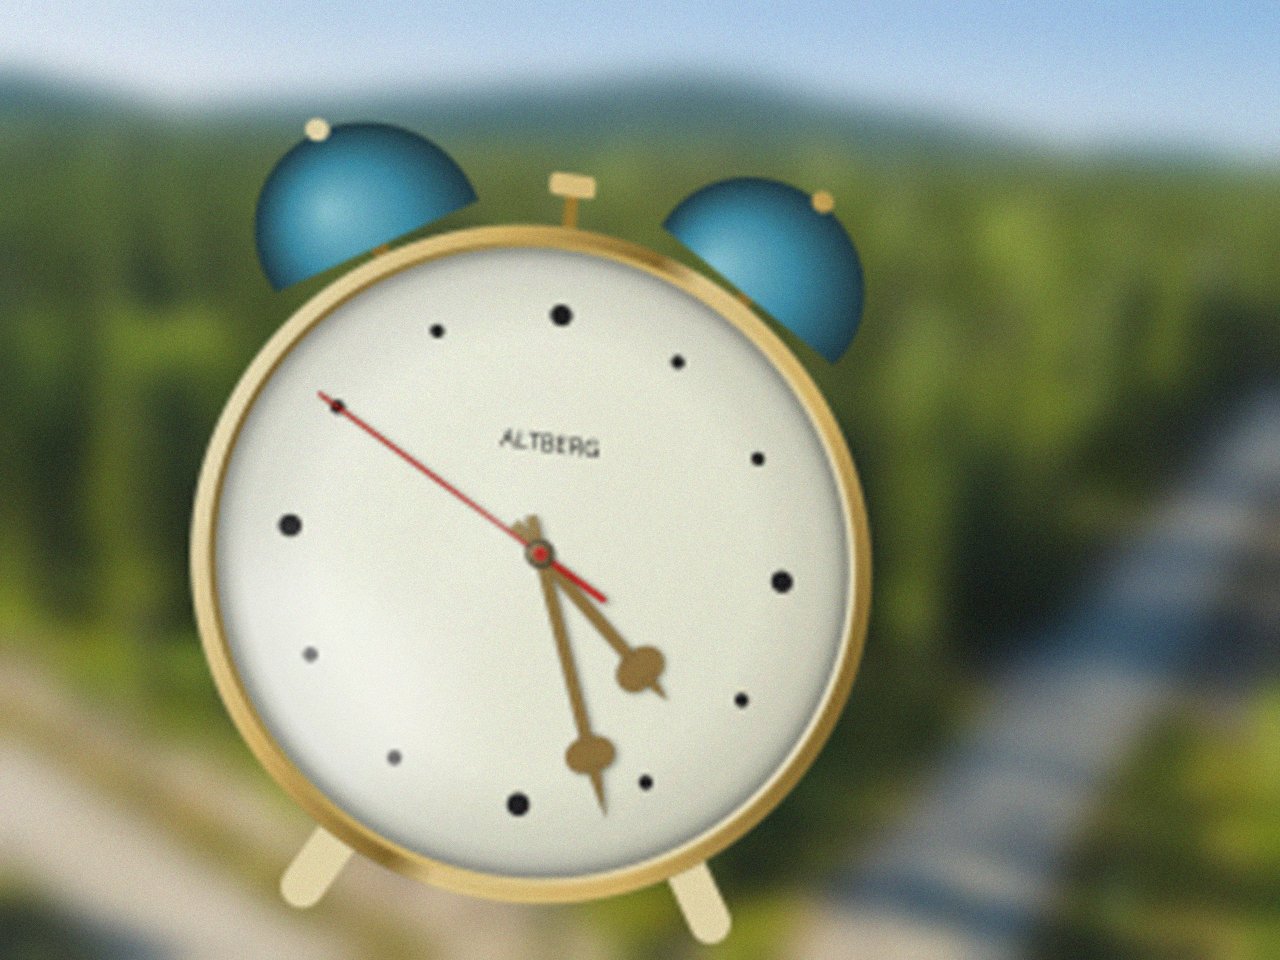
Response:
4.26.50
